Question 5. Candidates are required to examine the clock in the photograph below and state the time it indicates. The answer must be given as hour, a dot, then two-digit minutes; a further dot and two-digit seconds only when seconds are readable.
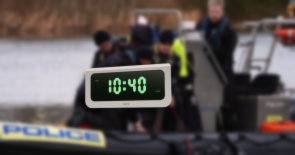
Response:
10.40
